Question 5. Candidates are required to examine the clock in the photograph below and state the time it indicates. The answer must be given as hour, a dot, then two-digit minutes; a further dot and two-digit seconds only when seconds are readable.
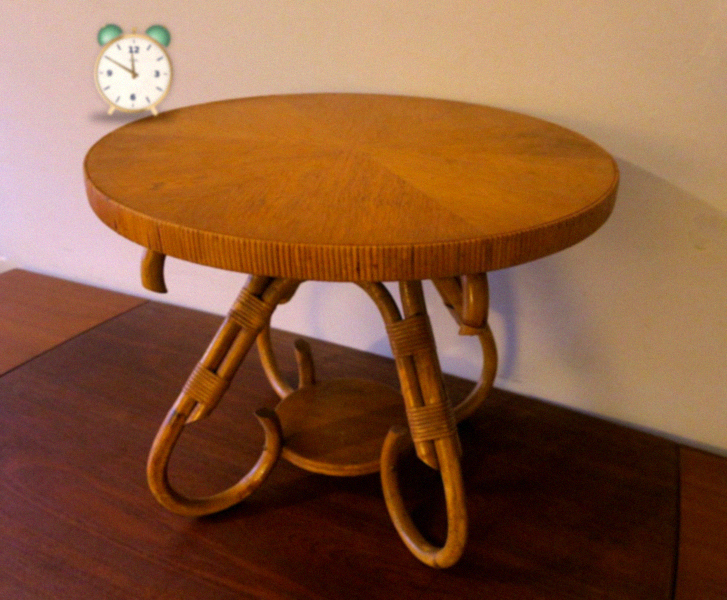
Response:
11.50
